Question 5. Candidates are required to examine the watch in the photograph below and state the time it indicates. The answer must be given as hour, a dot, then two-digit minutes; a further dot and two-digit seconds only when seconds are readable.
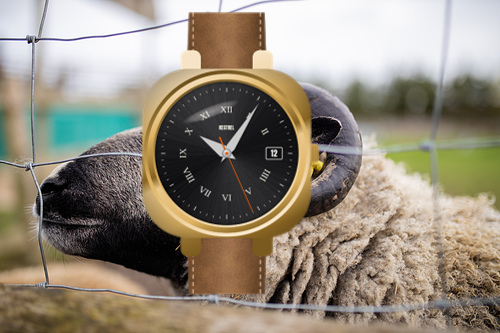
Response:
10.05.26
